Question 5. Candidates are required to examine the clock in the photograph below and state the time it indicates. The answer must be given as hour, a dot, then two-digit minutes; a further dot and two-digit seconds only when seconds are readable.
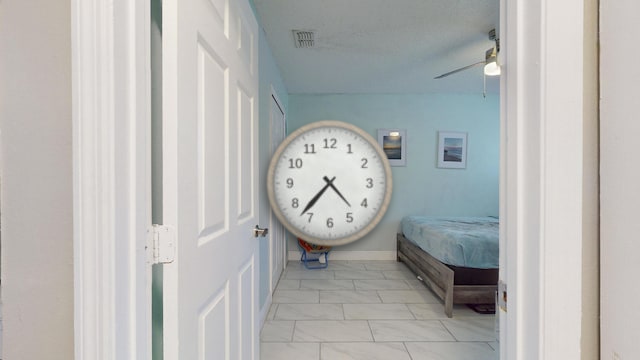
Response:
4.37
